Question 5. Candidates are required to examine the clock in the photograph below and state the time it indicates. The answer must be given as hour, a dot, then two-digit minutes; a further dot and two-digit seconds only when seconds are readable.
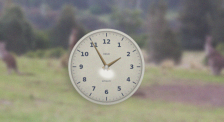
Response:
1.55
